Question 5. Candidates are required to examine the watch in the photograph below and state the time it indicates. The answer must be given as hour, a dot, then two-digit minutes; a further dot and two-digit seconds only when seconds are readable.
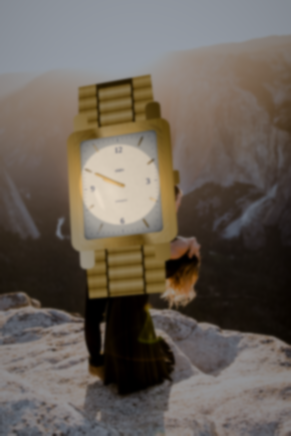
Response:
9.50
